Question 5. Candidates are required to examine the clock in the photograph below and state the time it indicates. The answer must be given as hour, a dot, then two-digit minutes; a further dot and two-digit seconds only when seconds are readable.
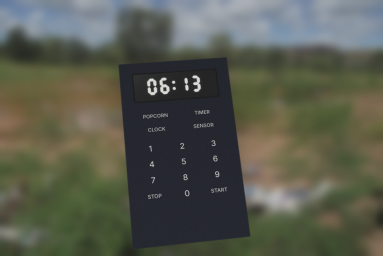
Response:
6.13
